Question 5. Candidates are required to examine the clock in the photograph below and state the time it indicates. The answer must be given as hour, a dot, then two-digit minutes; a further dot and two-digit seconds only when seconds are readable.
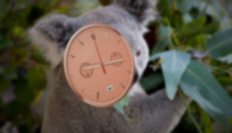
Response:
9.16
